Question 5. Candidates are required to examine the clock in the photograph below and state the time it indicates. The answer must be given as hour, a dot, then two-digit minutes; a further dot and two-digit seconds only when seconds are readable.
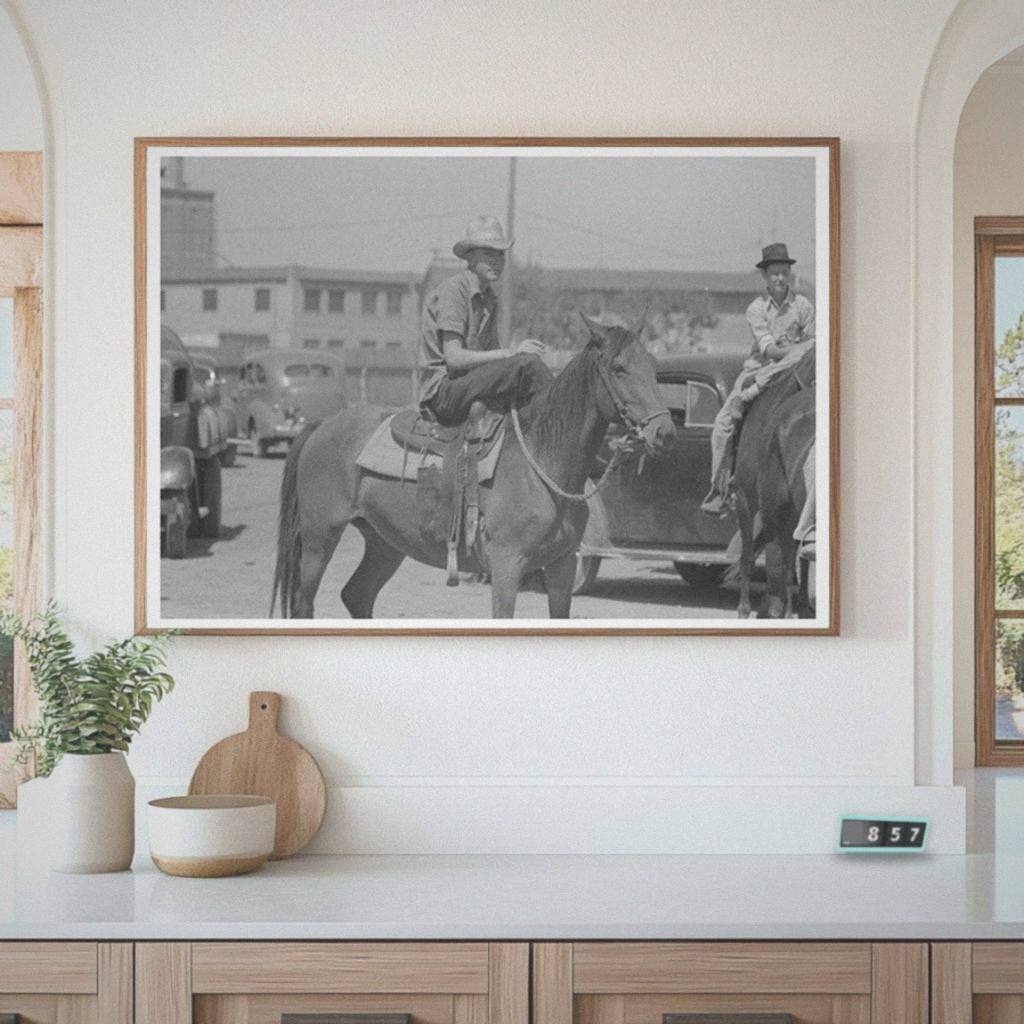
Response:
8.57
